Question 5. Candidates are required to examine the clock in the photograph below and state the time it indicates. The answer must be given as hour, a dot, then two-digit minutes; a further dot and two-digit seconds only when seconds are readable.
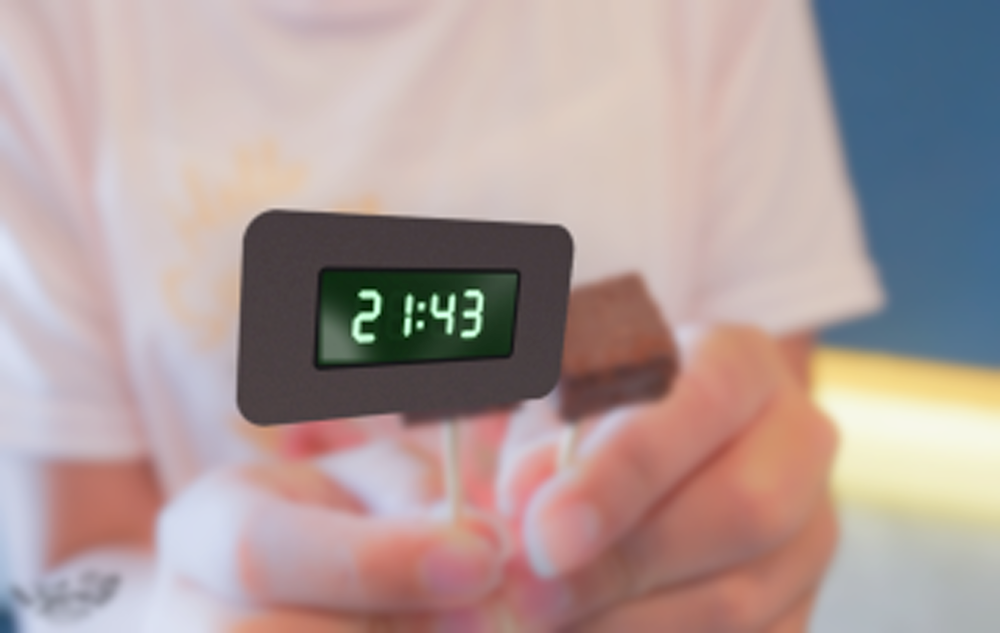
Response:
21.43
